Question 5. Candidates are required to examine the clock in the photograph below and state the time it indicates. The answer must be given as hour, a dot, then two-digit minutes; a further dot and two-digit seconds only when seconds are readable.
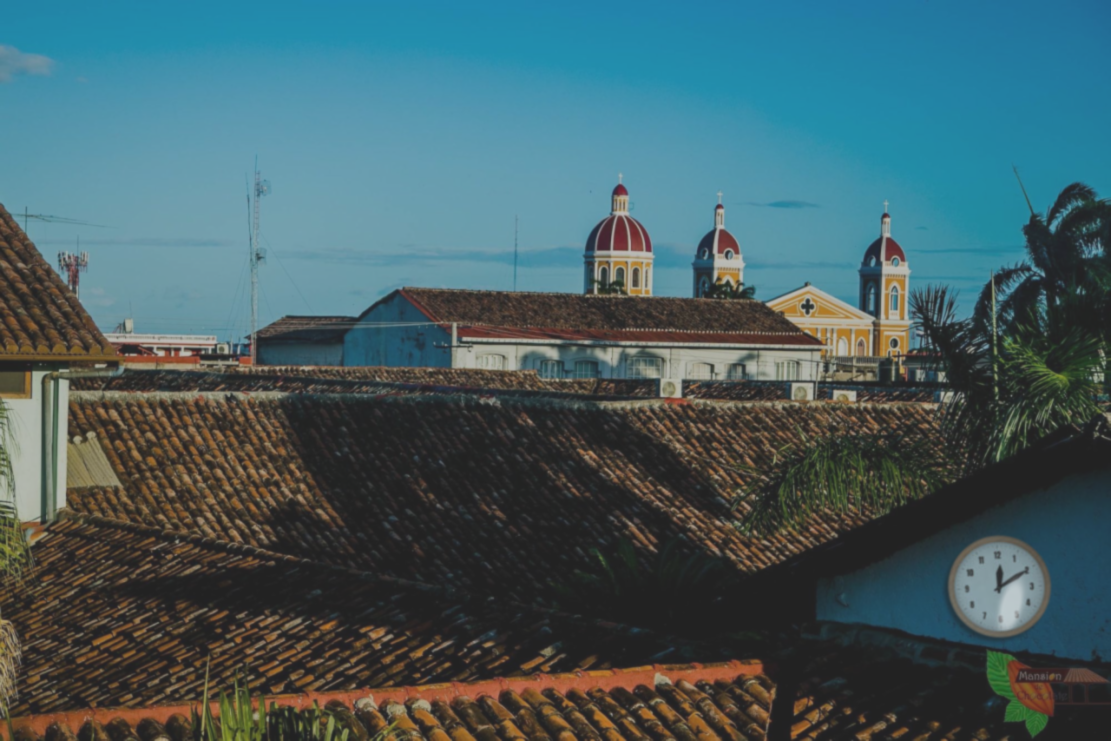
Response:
12.10
